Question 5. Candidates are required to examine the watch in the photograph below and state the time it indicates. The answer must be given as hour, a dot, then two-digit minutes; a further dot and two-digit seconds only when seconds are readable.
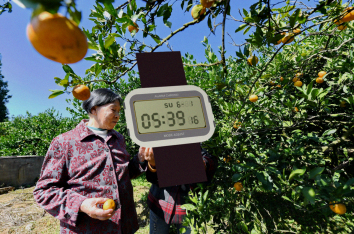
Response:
5.39.16
